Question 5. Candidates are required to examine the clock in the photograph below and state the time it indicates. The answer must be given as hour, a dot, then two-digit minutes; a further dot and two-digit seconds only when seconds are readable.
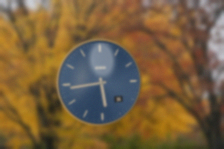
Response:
5.44
